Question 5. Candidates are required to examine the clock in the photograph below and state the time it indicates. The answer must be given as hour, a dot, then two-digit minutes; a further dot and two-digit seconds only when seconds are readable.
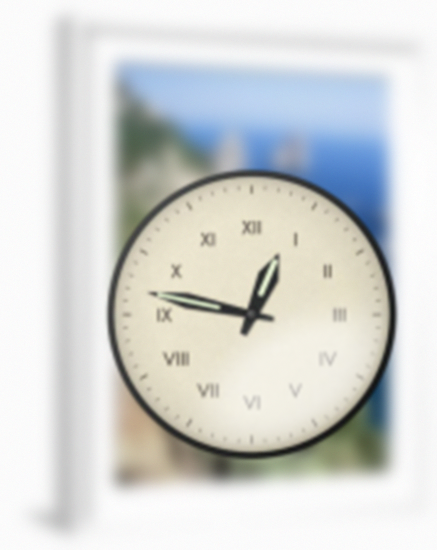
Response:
12.47
